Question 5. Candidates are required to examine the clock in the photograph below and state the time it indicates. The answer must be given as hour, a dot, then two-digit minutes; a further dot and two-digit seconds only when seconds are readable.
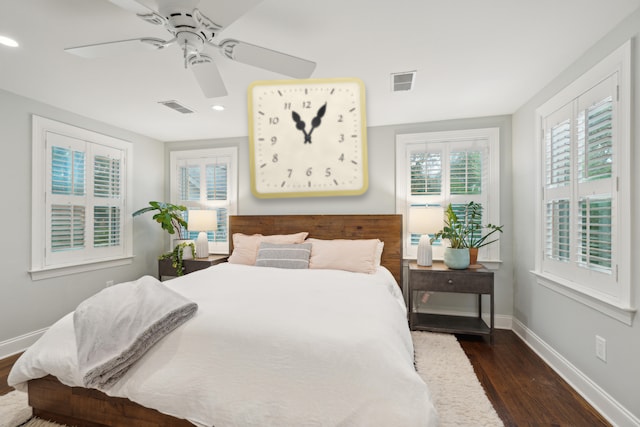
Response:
11.05
